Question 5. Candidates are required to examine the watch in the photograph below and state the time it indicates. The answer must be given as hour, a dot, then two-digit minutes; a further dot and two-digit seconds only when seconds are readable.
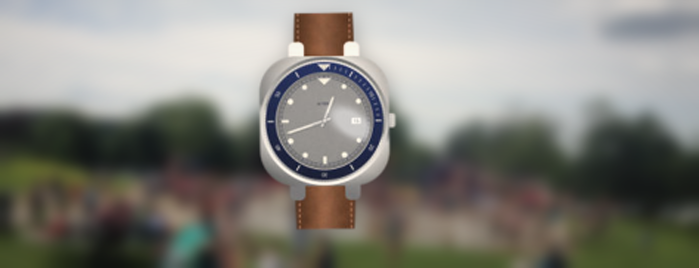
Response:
12.42
